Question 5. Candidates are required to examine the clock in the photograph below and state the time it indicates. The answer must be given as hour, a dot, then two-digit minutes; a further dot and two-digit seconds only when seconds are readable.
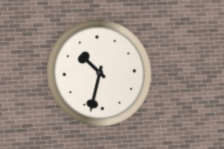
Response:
10.33
